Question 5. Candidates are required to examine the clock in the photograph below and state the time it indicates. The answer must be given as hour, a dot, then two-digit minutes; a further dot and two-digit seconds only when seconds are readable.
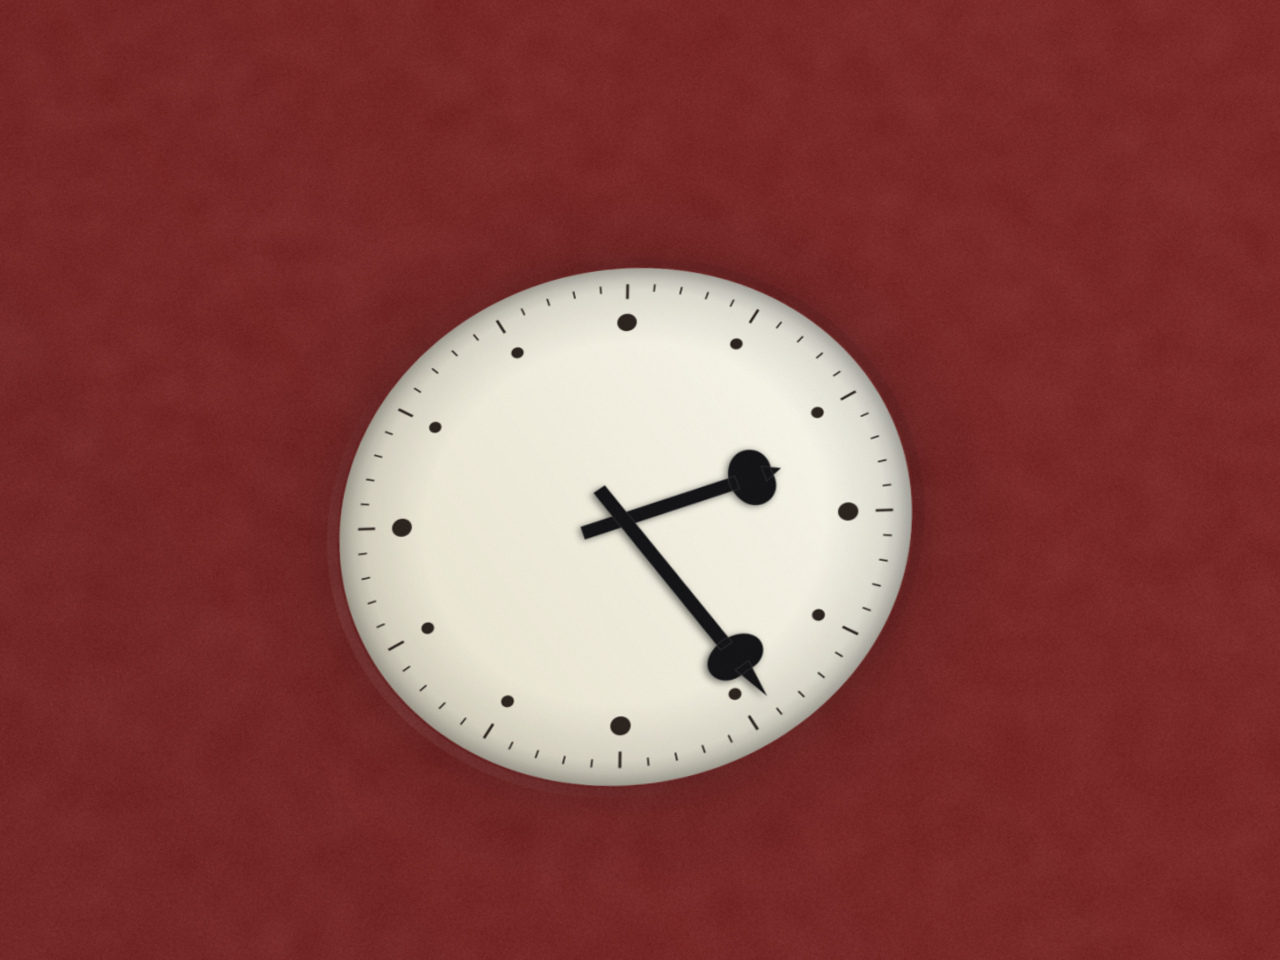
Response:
2.24
